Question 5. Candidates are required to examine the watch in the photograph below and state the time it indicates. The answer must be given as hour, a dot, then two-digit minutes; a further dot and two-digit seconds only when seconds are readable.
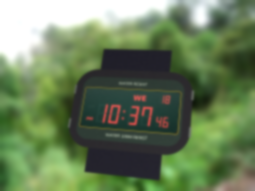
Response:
10.37
